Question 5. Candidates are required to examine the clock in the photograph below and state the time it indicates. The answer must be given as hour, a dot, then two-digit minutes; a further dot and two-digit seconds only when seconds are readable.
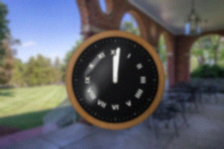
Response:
12.01
